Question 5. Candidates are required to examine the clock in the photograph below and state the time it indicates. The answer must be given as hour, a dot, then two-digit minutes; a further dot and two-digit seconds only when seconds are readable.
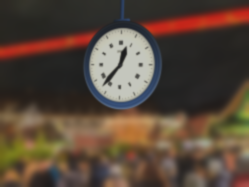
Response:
12.37
